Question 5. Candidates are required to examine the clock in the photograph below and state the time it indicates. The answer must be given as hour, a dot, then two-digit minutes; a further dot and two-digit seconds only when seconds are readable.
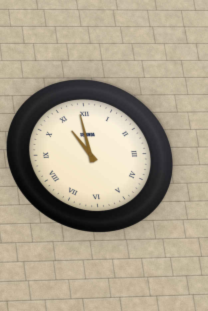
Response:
10.59
